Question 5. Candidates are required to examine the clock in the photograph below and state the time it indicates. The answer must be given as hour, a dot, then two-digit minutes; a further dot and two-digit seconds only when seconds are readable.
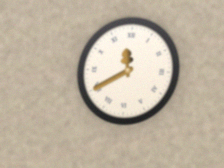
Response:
11.40
